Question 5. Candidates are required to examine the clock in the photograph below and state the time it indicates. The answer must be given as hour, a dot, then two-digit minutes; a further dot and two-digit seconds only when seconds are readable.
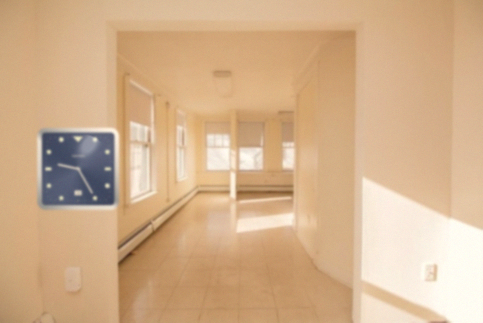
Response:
9.25
